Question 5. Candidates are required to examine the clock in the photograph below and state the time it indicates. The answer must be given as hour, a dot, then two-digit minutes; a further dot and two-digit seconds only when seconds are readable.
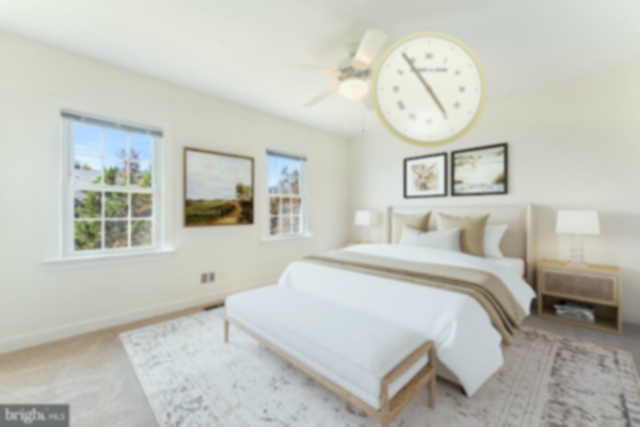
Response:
4.54
